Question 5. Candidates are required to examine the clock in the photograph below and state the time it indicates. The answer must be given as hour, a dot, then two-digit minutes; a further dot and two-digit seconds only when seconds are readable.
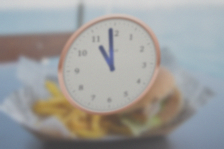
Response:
10.59
